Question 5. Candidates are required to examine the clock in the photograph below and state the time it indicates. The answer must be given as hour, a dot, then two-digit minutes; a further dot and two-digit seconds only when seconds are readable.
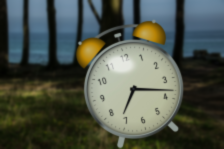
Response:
7.18
